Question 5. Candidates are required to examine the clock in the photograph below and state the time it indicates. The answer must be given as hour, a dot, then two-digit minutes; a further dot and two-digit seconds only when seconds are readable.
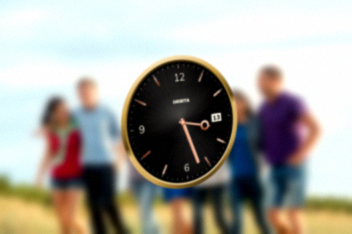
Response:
3.27
